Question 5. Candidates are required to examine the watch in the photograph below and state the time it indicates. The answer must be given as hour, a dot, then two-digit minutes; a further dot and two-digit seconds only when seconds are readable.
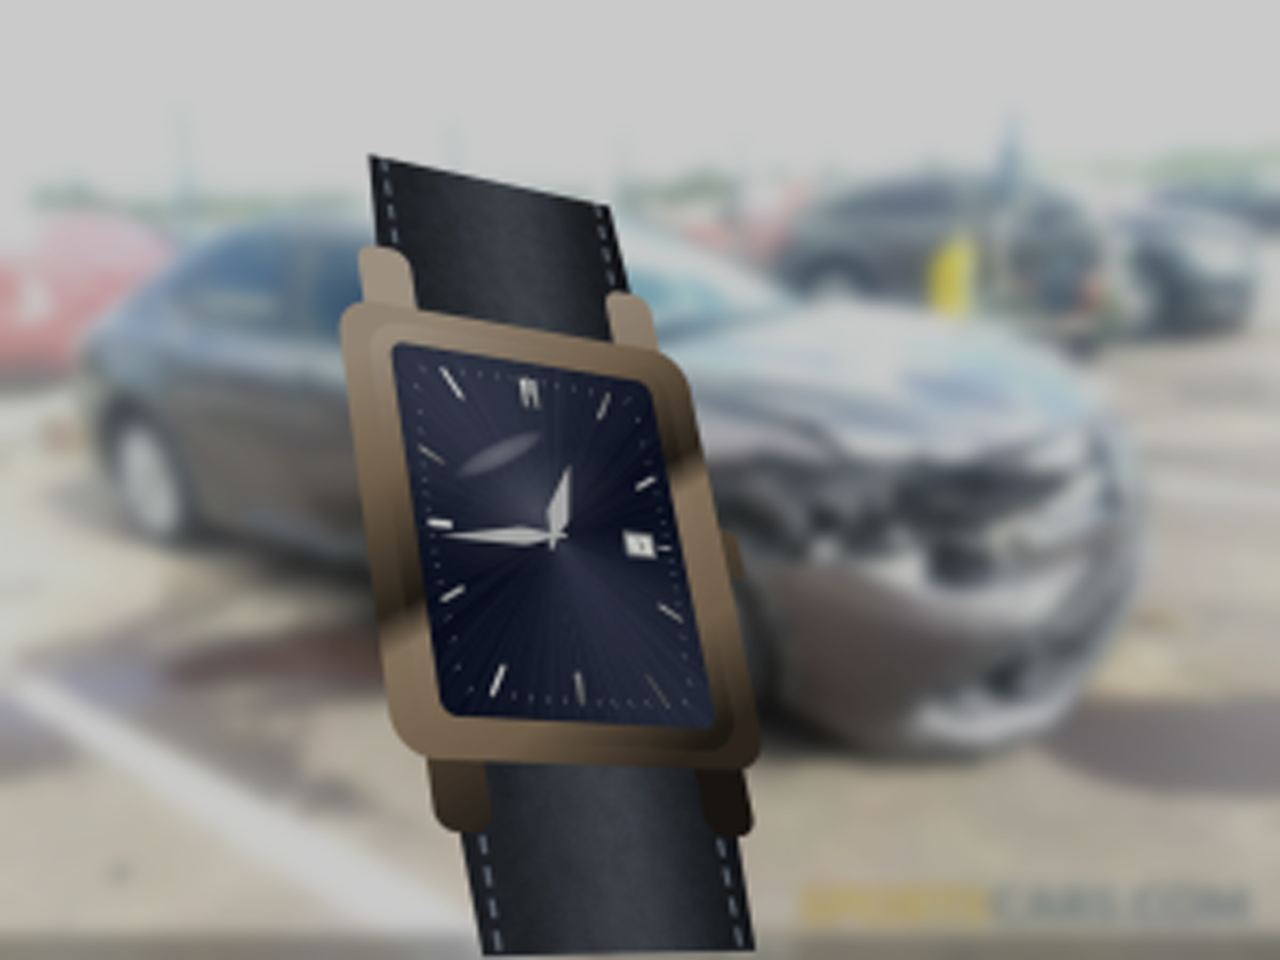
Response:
12.44
